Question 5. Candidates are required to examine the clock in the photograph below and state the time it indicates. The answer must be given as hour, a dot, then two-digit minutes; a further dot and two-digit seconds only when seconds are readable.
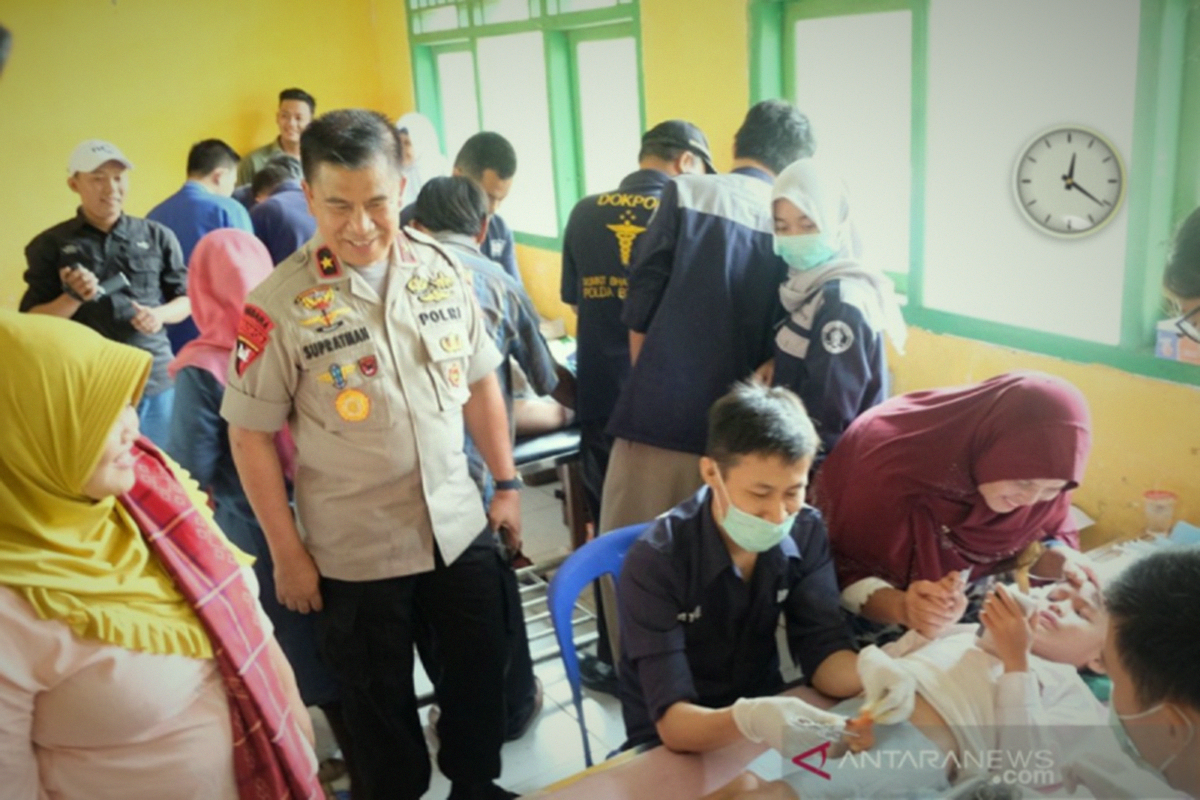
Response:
12.21
